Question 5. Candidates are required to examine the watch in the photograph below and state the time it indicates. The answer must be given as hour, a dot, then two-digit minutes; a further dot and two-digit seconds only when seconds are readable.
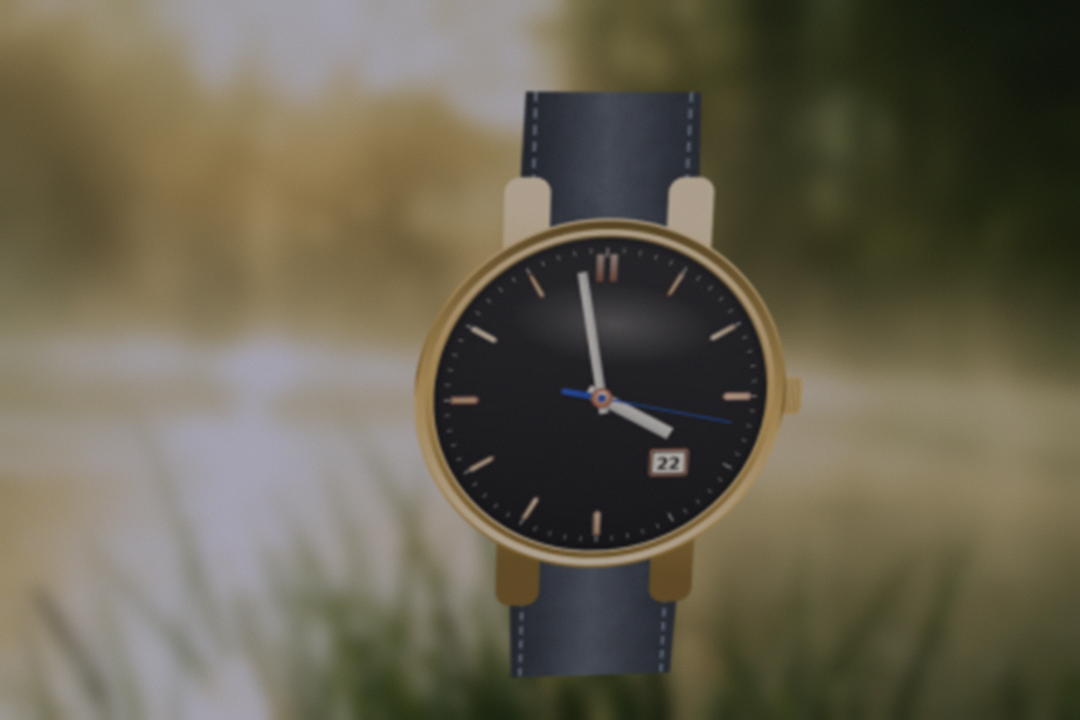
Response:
3.58.17
